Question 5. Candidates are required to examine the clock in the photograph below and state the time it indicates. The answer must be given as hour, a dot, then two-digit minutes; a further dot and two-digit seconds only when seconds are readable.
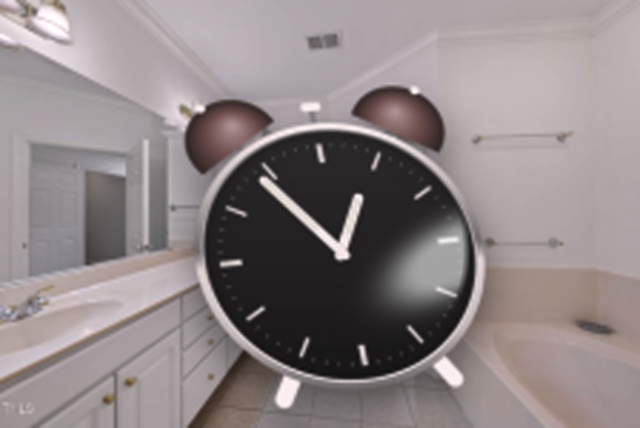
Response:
12.54
